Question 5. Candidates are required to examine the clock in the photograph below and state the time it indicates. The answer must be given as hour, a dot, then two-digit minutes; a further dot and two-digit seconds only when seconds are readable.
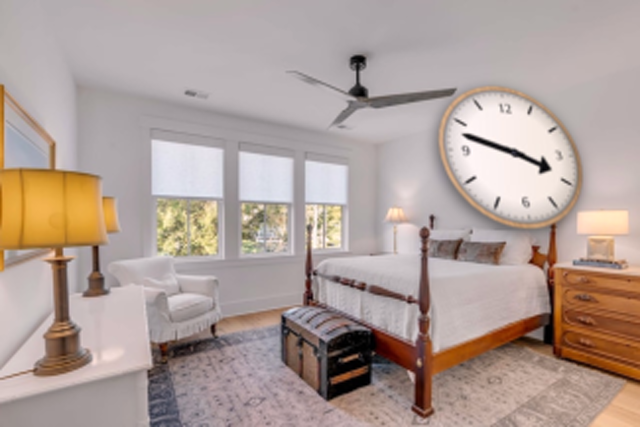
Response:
3.48
